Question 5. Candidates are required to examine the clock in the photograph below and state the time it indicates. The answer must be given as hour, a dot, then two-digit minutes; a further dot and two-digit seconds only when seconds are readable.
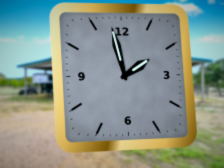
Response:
1.58
